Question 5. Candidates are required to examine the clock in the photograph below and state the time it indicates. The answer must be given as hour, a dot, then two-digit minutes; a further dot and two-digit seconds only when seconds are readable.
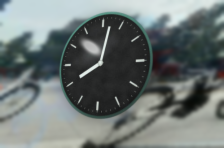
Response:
8.02
